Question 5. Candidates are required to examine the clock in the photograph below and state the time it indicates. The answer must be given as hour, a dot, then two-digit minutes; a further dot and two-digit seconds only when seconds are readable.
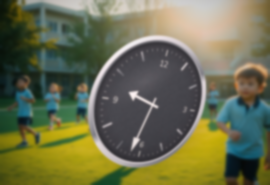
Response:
9.32
